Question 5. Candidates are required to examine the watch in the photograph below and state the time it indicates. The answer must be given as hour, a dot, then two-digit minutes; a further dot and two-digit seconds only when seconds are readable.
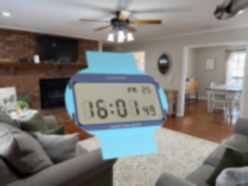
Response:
16.01.49
